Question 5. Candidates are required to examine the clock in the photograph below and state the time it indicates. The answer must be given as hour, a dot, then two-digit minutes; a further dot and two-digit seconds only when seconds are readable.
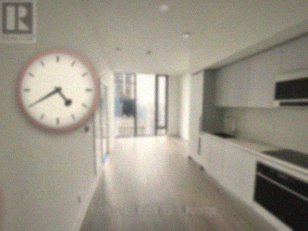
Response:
4.40
